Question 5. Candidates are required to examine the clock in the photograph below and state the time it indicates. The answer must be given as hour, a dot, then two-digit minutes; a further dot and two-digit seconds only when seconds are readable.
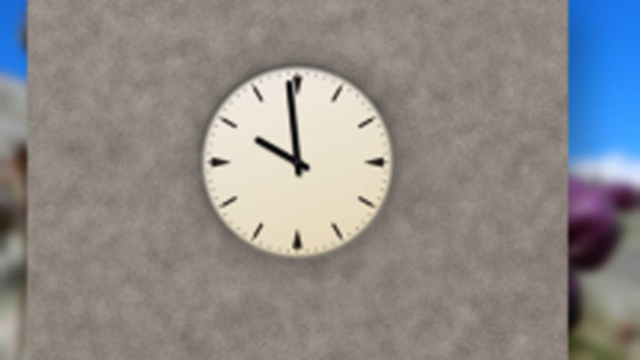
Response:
9.59
